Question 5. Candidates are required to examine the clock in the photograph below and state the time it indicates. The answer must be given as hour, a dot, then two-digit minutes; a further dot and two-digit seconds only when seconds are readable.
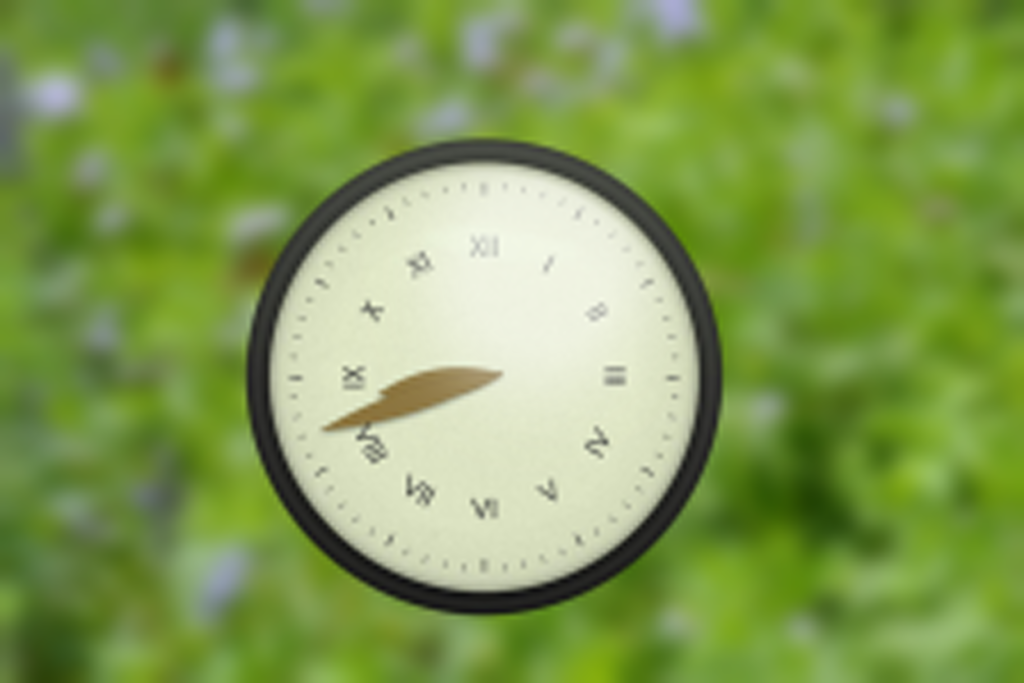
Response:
8.42
